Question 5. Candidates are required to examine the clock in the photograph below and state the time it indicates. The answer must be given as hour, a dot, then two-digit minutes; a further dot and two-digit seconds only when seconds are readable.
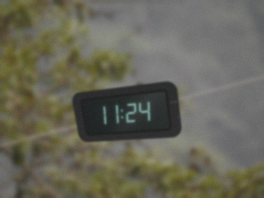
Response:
11.24
